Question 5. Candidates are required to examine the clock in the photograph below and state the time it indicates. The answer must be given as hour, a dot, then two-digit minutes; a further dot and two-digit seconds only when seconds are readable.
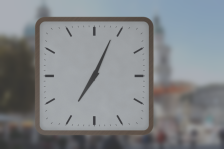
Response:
7.04
